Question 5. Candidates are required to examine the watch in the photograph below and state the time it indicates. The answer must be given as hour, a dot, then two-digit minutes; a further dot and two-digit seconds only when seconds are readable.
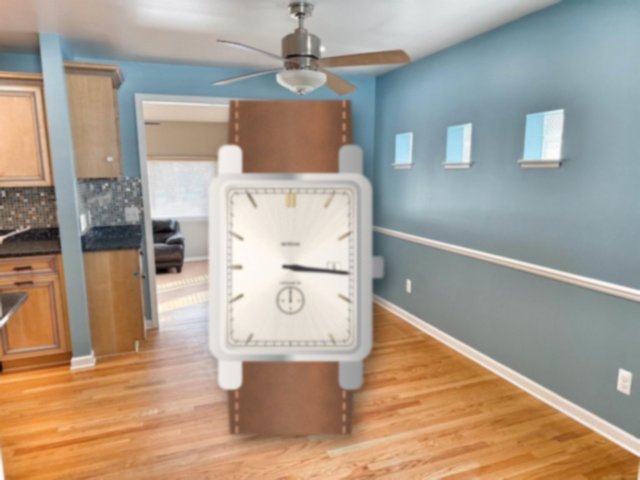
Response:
3.16
